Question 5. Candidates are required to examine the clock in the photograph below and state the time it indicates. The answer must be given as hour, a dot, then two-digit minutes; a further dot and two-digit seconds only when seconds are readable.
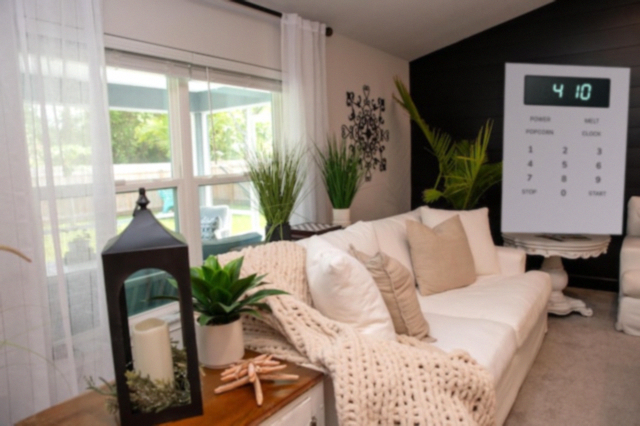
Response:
4.10
